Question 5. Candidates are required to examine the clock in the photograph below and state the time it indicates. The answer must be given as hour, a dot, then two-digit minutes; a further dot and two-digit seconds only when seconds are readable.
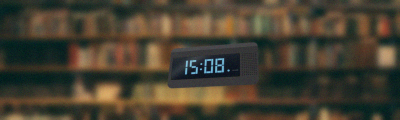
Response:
15.08
